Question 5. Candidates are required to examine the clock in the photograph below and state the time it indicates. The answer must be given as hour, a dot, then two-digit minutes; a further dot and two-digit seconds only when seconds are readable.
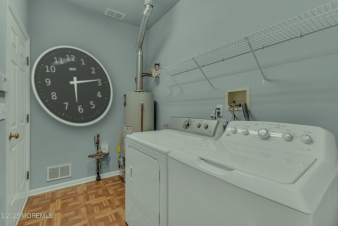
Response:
6.14
